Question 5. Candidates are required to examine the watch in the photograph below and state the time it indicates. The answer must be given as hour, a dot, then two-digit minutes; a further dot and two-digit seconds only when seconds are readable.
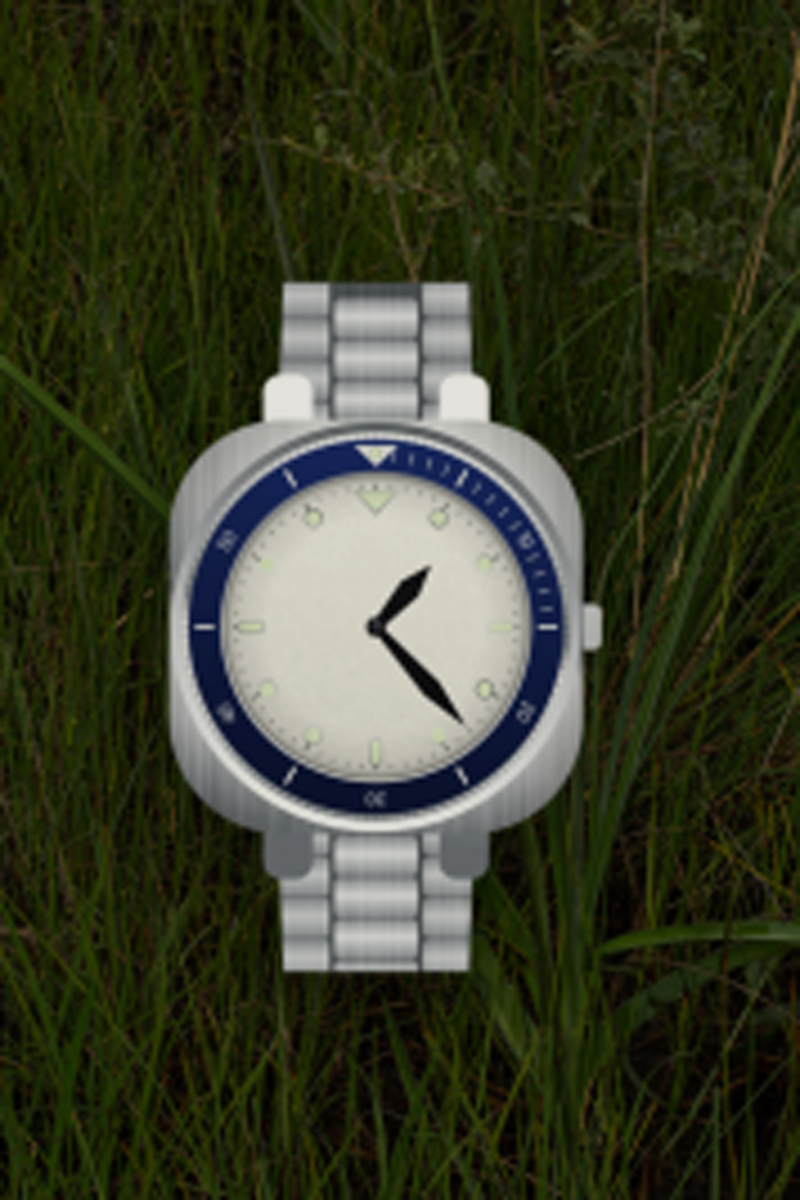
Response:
1.23
